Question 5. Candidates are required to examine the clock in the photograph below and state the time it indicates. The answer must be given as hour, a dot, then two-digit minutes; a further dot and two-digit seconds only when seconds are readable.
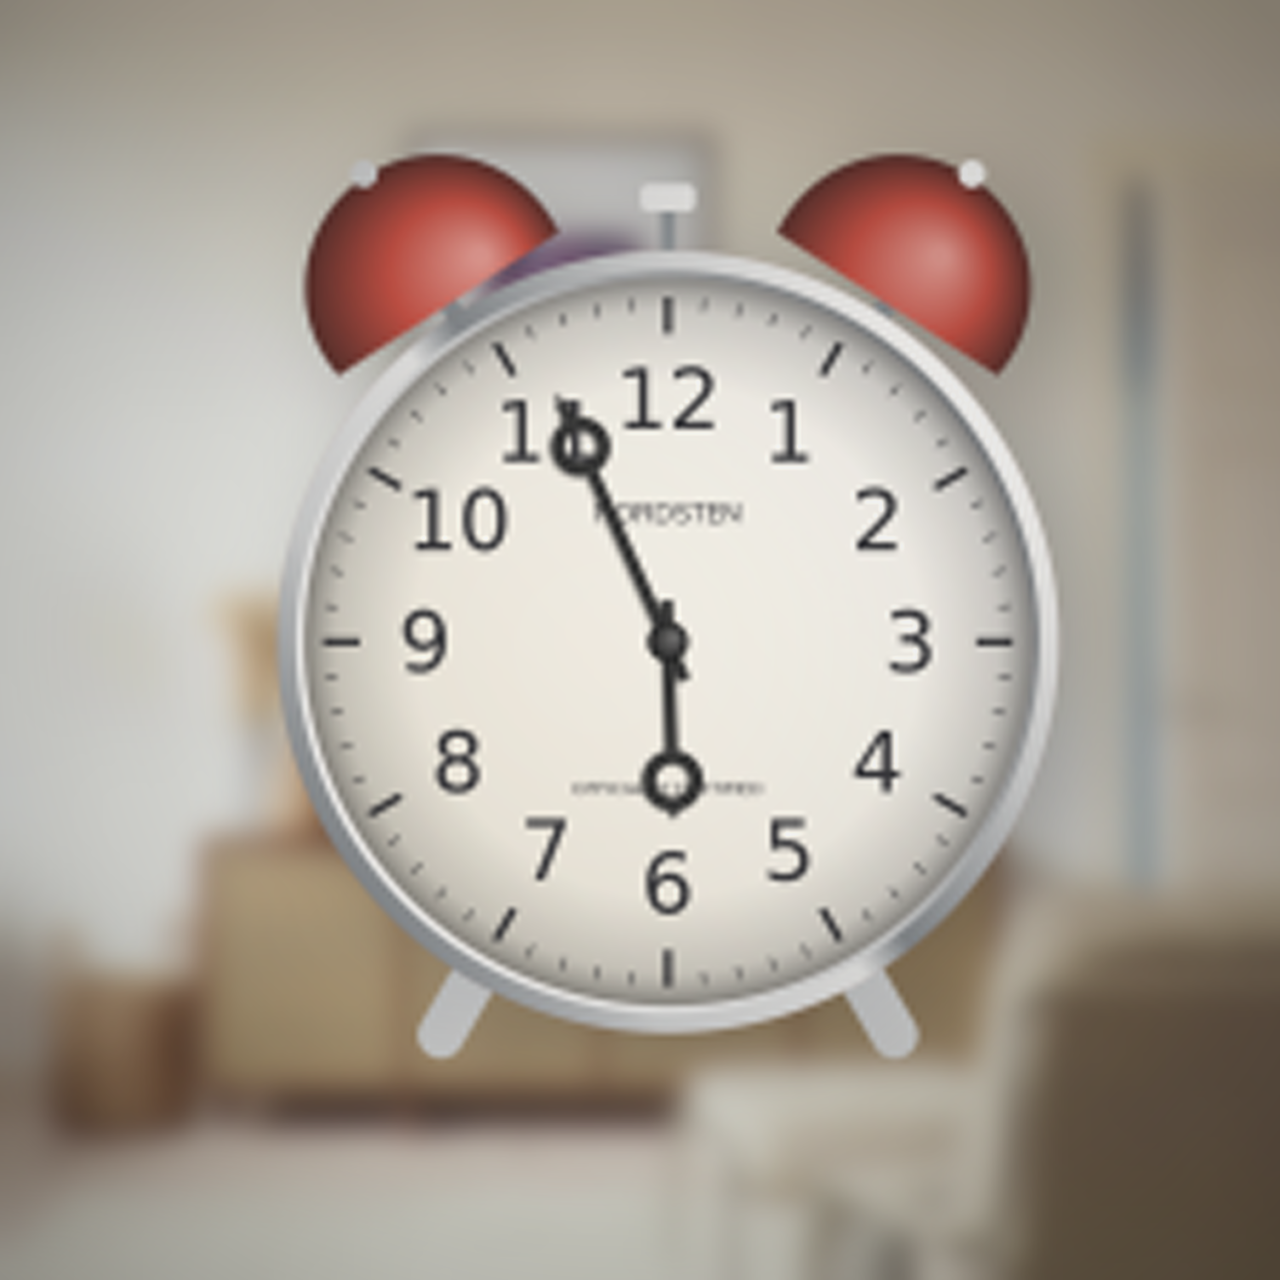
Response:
5.56
